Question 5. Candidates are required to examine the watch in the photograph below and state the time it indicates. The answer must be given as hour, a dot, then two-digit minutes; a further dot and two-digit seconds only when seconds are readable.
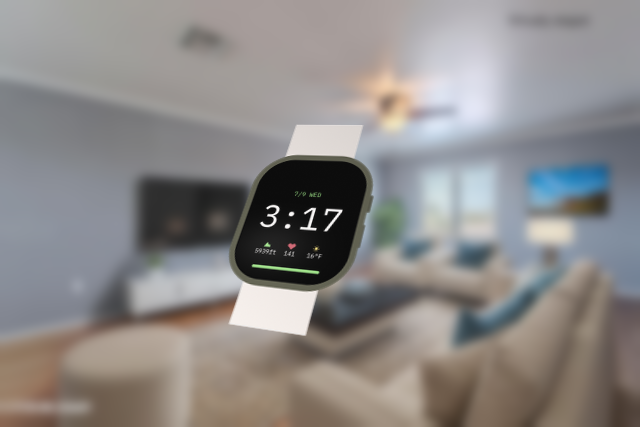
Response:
3.17
